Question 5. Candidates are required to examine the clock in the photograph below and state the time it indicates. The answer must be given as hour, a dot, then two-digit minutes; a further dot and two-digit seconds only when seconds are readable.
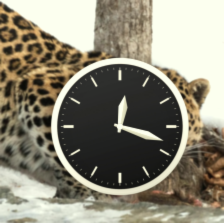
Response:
12.18
